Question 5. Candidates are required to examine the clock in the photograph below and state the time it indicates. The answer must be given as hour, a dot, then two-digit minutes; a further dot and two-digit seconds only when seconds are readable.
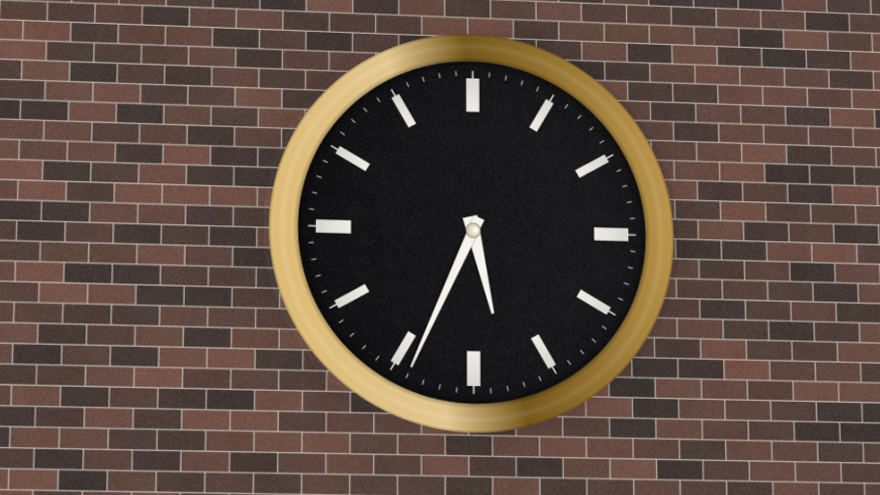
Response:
5.34
